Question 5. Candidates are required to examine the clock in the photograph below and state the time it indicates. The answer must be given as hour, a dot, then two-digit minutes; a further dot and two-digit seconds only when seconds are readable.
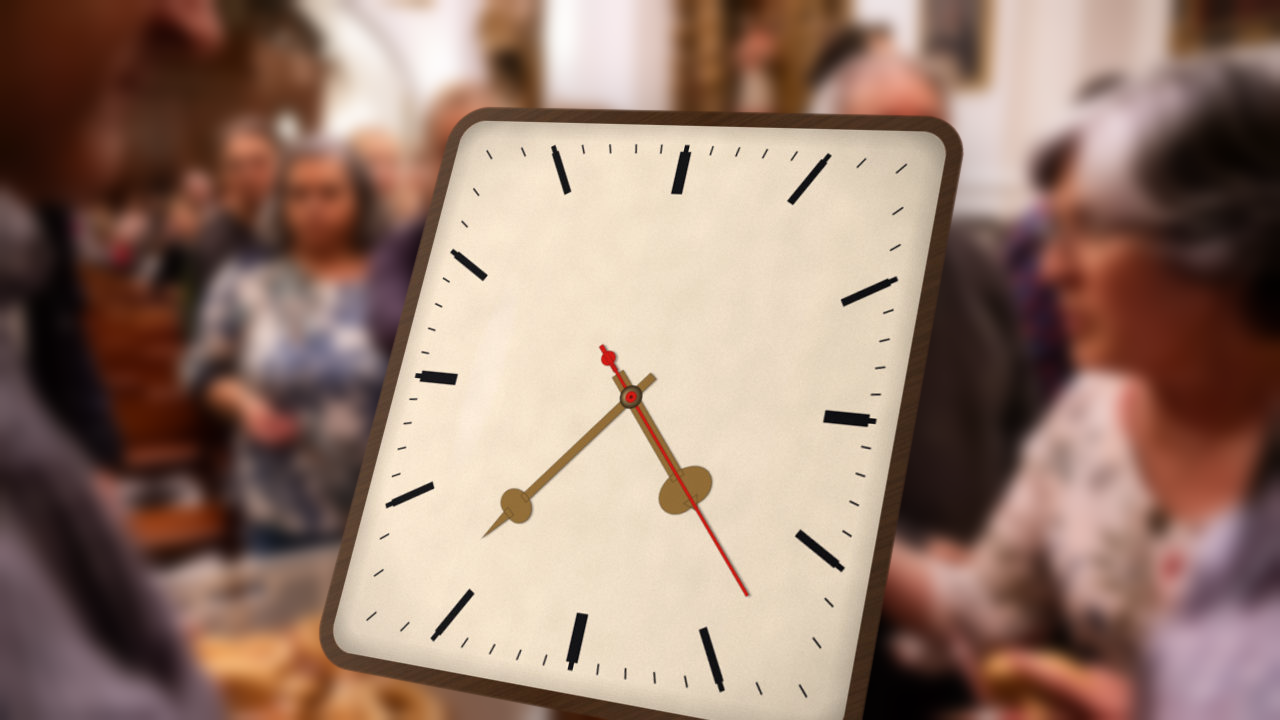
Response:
4.36.23
